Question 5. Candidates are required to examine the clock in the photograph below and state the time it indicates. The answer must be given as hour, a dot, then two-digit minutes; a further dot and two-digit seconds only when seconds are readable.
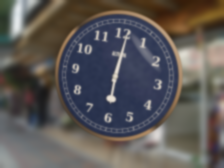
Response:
6.01
